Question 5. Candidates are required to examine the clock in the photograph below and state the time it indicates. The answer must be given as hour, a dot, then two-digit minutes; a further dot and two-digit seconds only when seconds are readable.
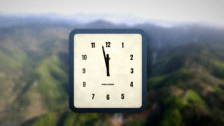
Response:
11.58
